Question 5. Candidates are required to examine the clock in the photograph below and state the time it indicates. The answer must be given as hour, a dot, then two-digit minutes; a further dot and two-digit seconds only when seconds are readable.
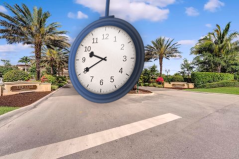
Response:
9.40
